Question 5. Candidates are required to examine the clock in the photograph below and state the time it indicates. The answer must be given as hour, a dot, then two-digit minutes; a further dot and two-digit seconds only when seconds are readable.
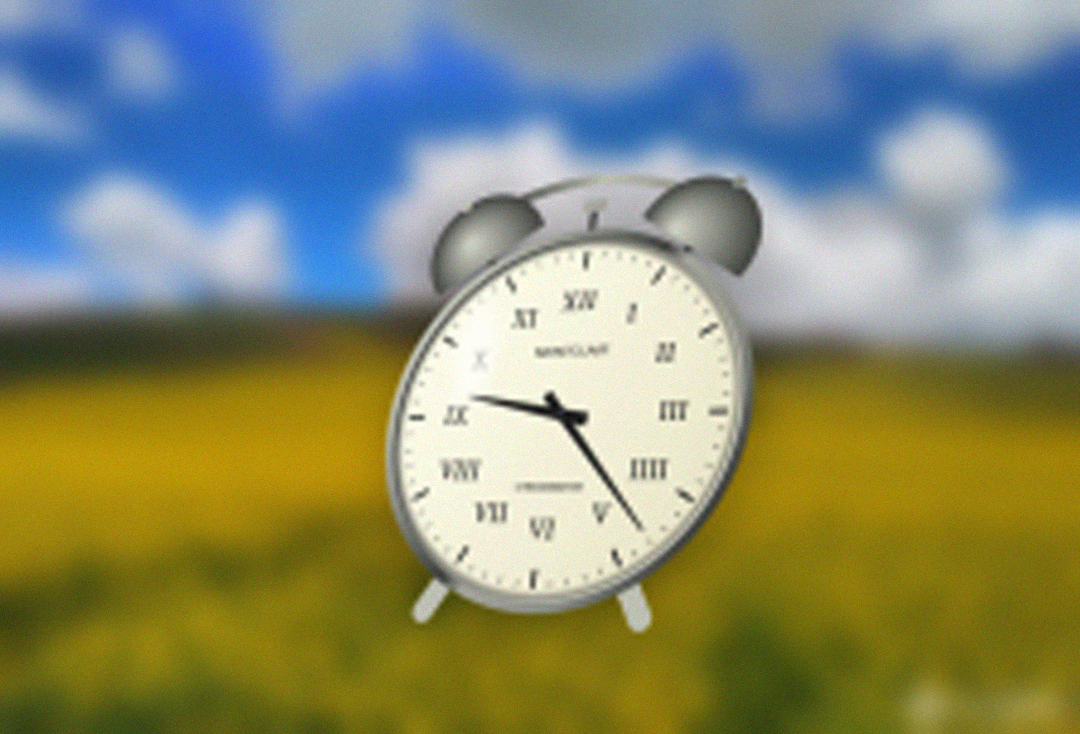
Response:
9.23
